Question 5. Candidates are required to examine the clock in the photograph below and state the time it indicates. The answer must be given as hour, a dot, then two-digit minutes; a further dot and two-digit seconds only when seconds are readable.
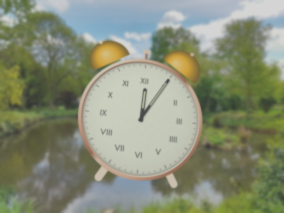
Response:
12.05
